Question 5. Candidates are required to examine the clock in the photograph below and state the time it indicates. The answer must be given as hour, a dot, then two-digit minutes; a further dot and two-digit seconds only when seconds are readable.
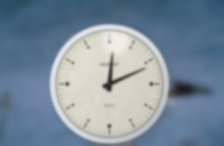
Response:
12.11
